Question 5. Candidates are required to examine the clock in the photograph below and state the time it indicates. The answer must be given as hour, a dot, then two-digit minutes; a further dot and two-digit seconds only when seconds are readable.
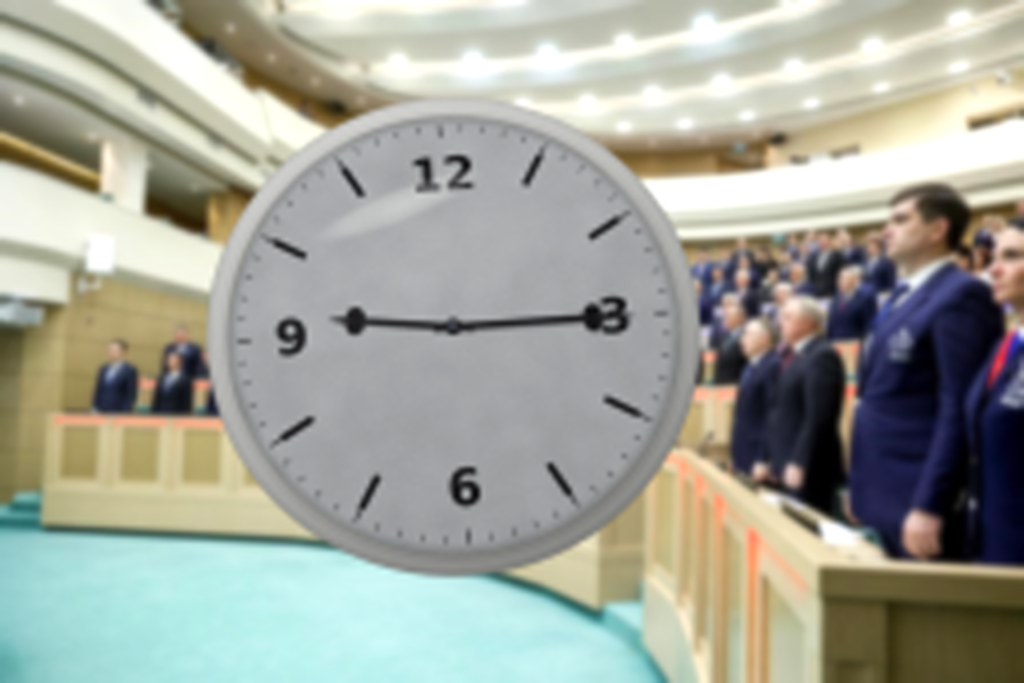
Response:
9.15
